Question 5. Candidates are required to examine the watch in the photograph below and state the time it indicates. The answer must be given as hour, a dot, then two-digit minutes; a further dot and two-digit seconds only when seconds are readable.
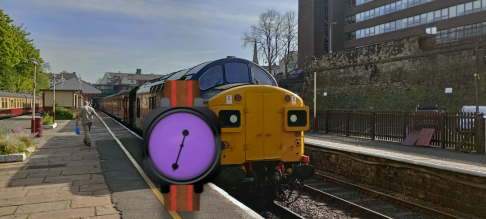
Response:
12.33
